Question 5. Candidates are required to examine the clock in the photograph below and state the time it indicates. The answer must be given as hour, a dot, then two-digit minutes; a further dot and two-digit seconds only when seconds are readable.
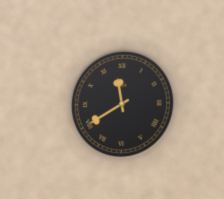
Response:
11.40
